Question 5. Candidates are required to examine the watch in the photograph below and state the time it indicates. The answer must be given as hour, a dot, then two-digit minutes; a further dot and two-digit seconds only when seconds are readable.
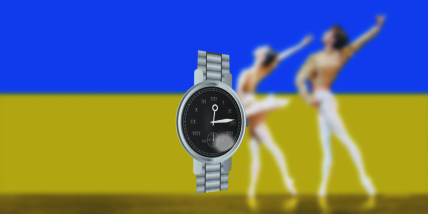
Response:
12.14
